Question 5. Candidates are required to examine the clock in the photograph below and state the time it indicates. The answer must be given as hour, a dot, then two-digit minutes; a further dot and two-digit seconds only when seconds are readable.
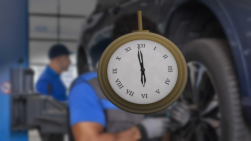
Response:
5.59
